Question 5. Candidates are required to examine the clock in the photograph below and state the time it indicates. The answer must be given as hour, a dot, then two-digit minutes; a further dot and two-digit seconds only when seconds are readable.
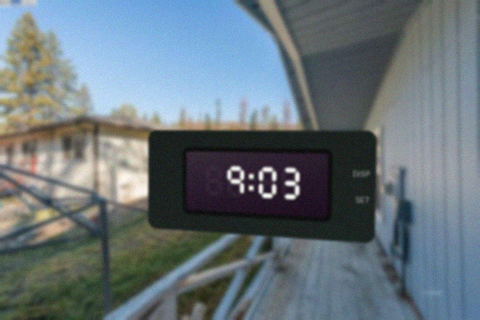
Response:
9.03
